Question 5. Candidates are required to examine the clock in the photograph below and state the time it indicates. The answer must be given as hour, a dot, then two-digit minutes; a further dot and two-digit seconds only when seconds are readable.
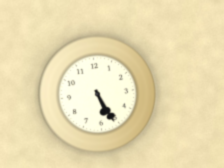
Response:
5.26
